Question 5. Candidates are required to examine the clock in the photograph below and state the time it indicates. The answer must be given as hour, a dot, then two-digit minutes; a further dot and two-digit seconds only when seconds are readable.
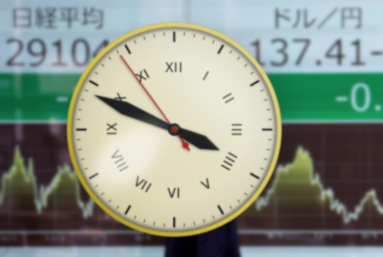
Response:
3.48.54
